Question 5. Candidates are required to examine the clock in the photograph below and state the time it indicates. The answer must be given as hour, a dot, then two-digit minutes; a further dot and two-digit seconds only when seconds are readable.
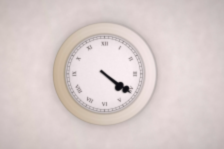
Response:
4.21
